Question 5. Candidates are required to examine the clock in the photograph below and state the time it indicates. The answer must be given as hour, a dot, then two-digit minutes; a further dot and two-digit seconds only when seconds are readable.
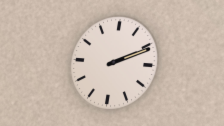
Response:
2.11
